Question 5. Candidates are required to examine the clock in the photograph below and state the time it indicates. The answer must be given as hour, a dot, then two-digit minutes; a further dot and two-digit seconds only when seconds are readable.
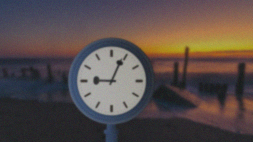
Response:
9.04
